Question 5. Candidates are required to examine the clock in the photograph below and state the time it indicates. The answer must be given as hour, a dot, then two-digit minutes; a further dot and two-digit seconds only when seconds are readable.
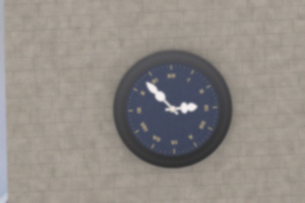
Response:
2.53
